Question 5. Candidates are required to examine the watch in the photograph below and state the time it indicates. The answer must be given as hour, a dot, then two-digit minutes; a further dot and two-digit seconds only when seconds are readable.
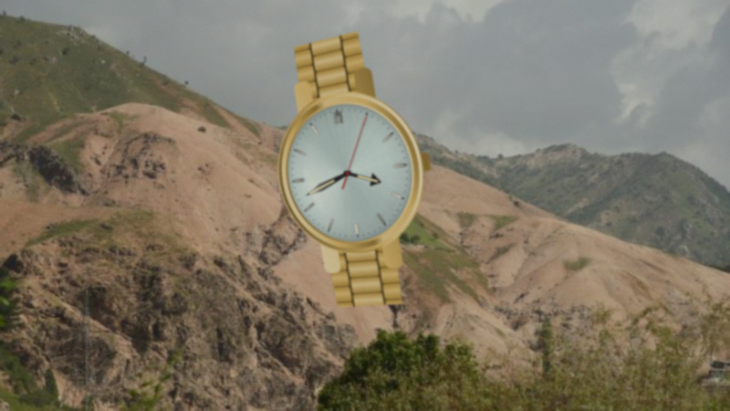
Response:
3.42.05
